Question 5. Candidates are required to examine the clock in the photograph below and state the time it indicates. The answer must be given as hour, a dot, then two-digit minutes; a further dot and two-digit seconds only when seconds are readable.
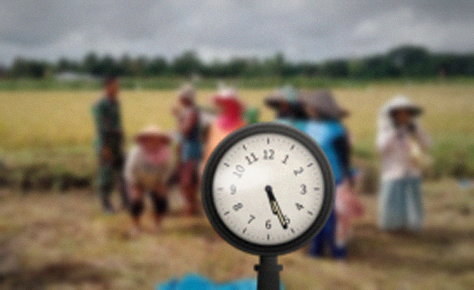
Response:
5.26
